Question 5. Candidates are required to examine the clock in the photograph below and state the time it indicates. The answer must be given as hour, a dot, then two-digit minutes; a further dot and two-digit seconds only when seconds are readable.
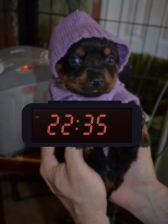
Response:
22.35
